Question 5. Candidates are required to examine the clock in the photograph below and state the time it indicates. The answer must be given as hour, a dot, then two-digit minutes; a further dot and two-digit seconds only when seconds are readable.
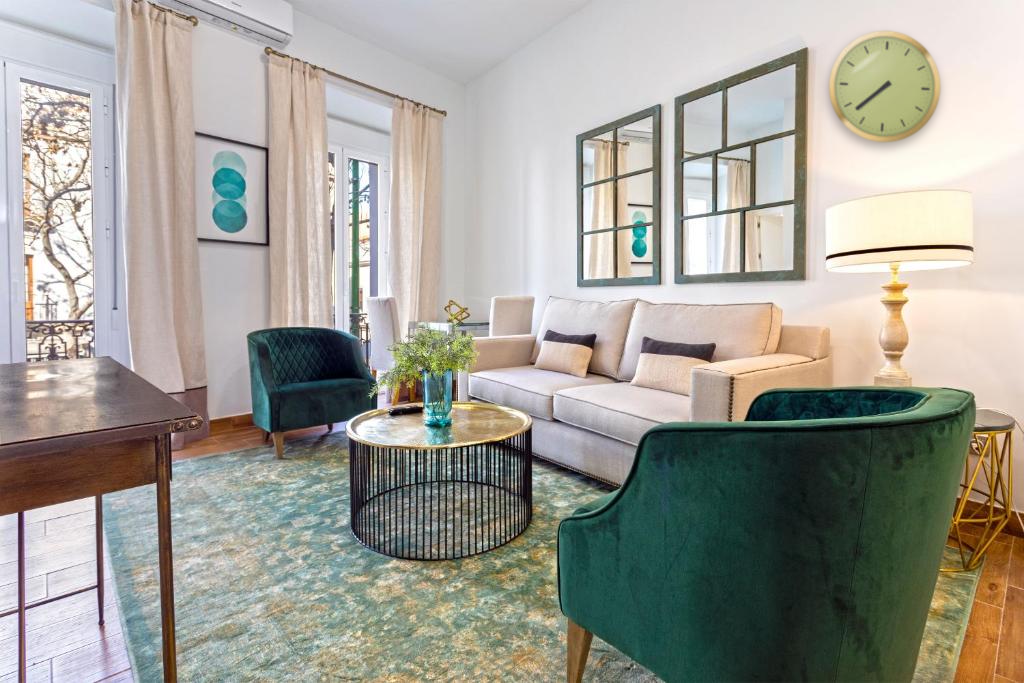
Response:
7.38
